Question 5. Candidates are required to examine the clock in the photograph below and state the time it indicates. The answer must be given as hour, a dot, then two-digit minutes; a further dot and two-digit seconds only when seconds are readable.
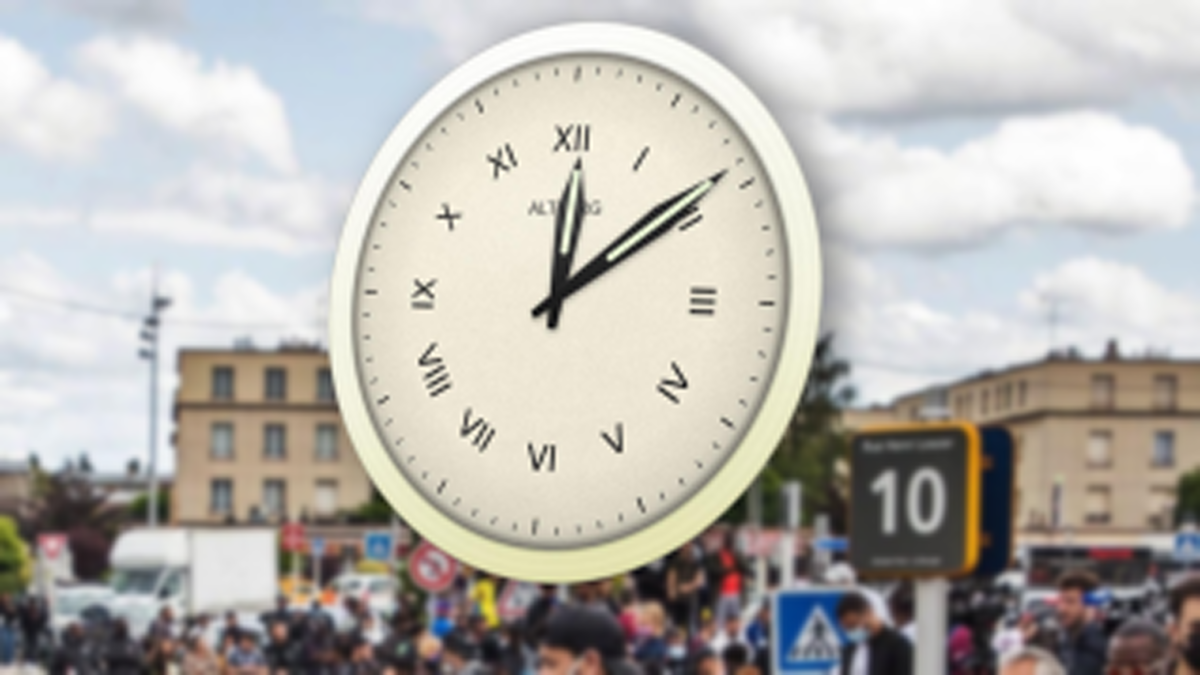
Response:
12.09
